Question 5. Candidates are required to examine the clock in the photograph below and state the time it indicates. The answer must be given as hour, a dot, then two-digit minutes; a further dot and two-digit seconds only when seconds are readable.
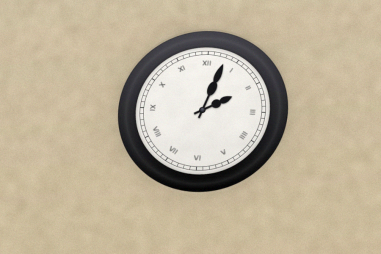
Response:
2.03
